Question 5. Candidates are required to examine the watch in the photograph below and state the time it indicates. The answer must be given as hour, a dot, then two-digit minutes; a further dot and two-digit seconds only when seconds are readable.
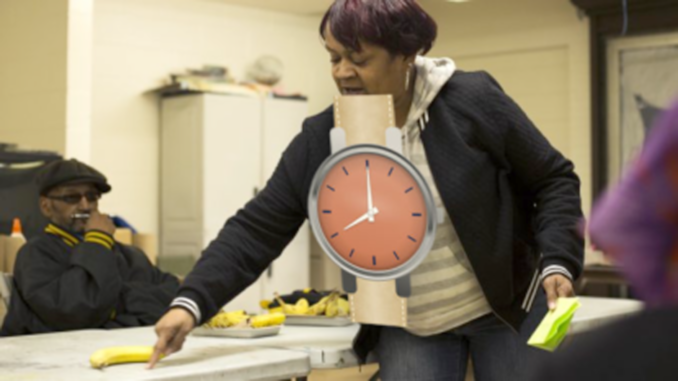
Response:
8.00
